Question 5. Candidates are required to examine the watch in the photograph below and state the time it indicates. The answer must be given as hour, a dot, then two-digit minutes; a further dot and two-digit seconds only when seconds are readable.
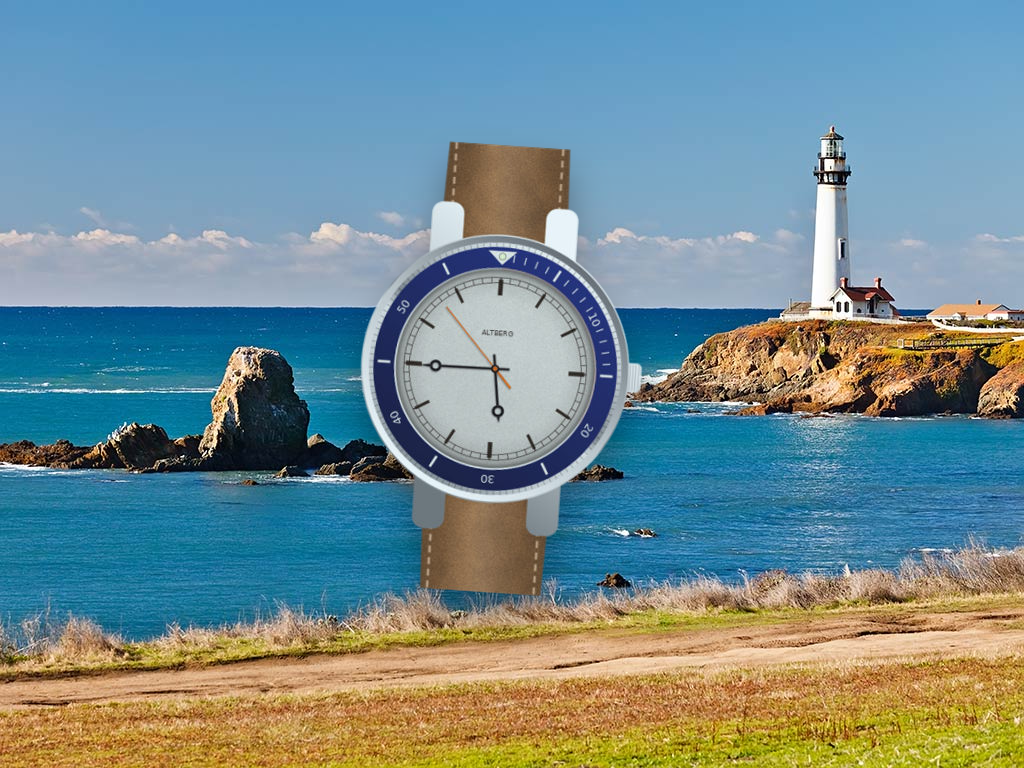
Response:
5.44.53
